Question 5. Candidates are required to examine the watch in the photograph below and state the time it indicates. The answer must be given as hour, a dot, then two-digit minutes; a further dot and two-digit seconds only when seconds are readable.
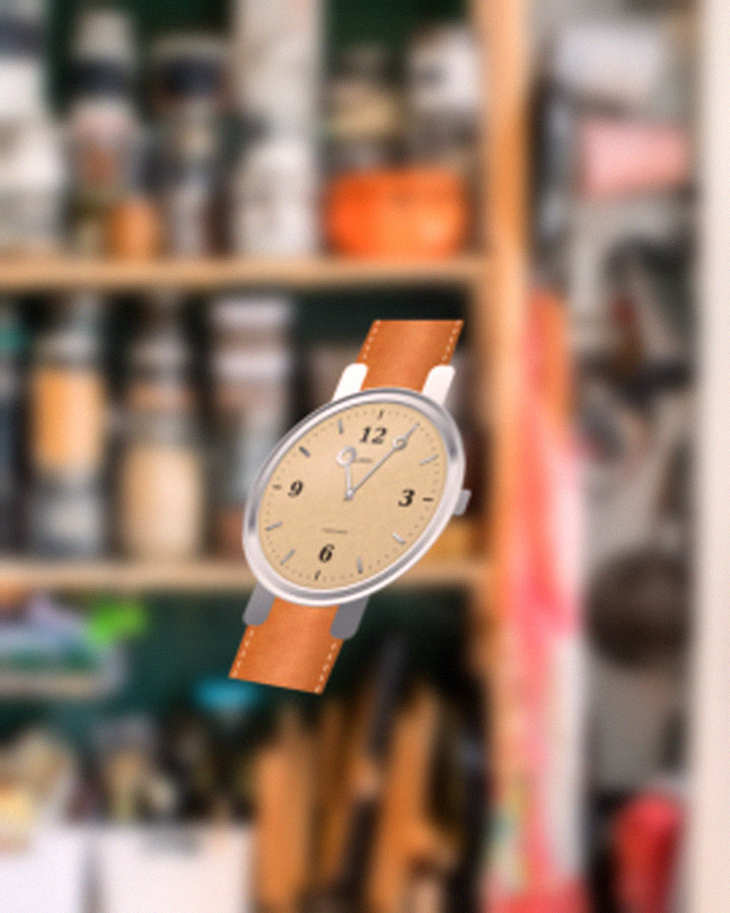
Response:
11.05
